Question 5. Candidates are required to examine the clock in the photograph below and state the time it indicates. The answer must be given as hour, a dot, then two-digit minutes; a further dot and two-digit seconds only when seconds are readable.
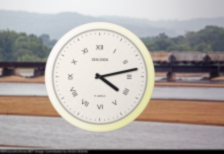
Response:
4.13
